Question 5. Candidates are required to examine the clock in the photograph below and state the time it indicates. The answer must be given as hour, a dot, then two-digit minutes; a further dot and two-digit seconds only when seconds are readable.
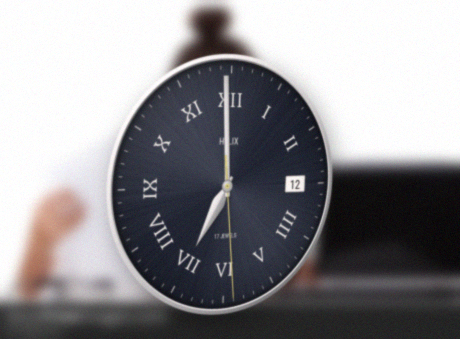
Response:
6.59.29
